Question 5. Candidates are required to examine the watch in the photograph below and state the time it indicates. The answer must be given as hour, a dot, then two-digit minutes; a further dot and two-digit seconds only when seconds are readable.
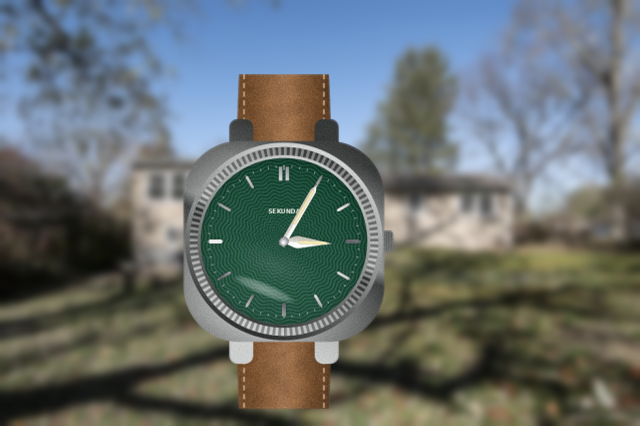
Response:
3.05
